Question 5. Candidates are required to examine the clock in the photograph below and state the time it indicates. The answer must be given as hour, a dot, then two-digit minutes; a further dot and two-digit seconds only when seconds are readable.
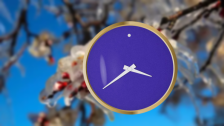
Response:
3.39
